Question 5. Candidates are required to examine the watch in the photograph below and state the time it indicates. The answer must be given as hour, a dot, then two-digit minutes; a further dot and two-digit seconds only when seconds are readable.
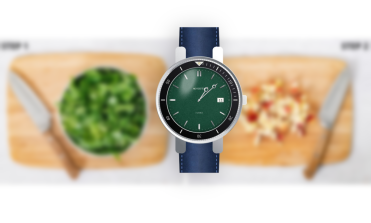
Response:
1.08
